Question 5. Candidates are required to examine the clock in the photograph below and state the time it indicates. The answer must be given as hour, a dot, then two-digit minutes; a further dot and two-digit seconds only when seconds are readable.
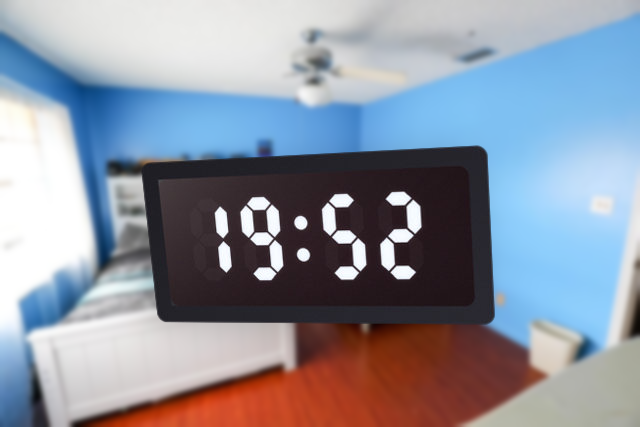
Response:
19.52
